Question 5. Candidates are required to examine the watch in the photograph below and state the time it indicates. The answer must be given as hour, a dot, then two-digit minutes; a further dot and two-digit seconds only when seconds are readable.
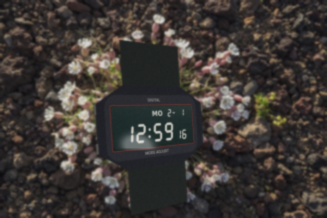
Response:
12.59
